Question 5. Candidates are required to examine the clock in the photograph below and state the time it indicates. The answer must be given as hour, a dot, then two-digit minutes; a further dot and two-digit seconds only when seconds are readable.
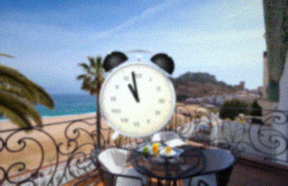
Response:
10.58
